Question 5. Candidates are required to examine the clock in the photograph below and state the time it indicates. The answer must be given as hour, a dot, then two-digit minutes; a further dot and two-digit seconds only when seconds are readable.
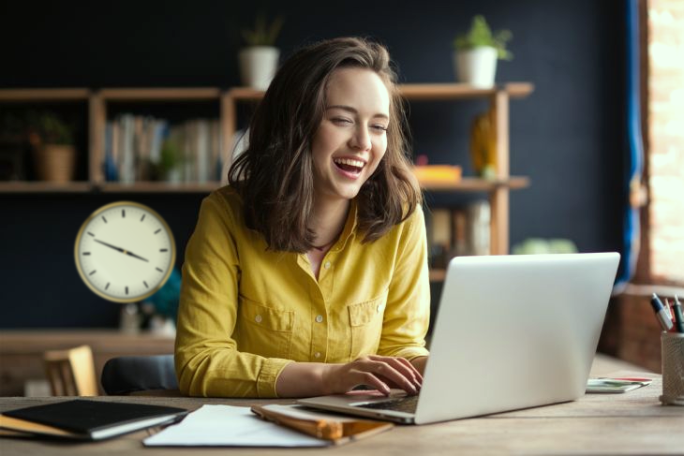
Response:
3.49
